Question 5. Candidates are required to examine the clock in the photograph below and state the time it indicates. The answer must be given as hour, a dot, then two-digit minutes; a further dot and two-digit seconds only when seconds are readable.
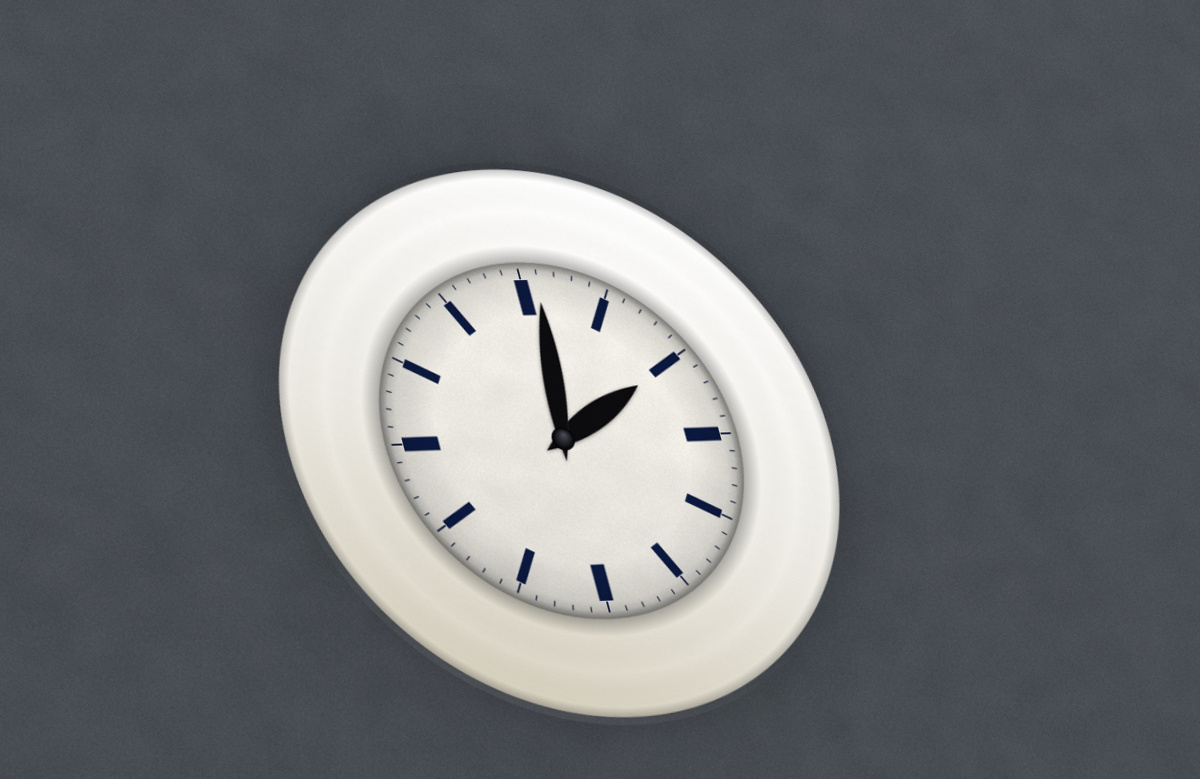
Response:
2.01
